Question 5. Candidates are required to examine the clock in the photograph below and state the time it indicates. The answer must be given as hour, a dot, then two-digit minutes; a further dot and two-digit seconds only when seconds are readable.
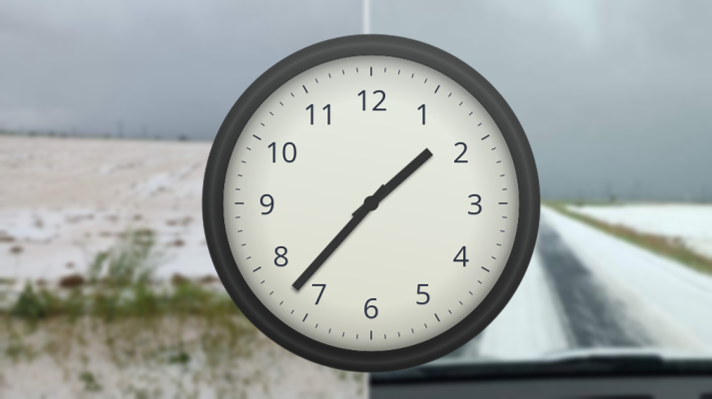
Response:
1.37
